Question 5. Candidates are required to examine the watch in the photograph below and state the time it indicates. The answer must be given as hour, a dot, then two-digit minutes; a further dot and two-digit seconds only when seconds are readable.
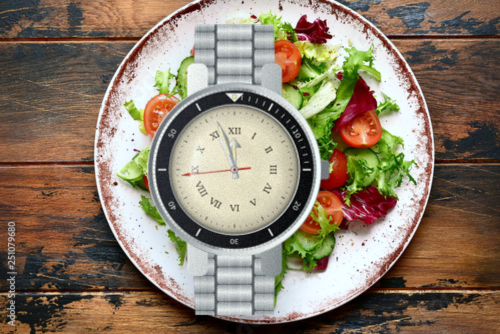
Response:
11.56.44
